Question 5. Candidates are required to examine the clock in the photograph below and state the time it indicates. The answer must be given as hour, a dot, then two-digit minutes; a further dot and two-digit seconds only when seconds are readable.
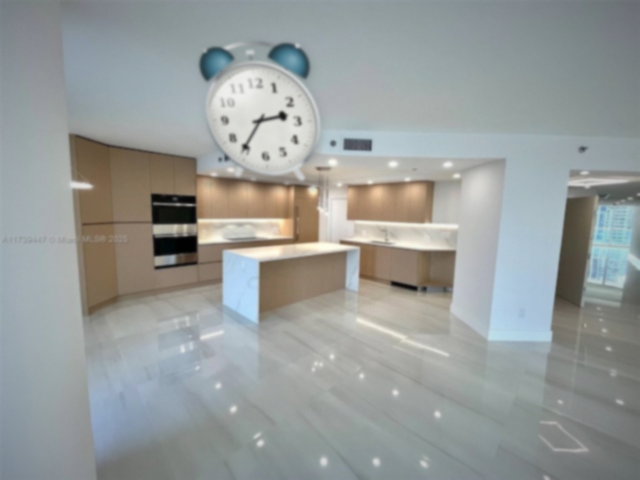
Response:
2.36
